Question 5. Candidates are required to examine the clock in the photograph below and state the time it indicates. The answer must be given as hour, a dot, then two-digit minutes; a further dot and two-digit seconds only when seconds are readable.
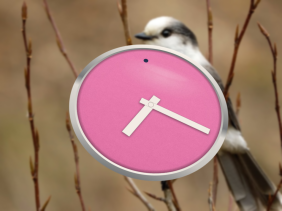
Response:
7.20
